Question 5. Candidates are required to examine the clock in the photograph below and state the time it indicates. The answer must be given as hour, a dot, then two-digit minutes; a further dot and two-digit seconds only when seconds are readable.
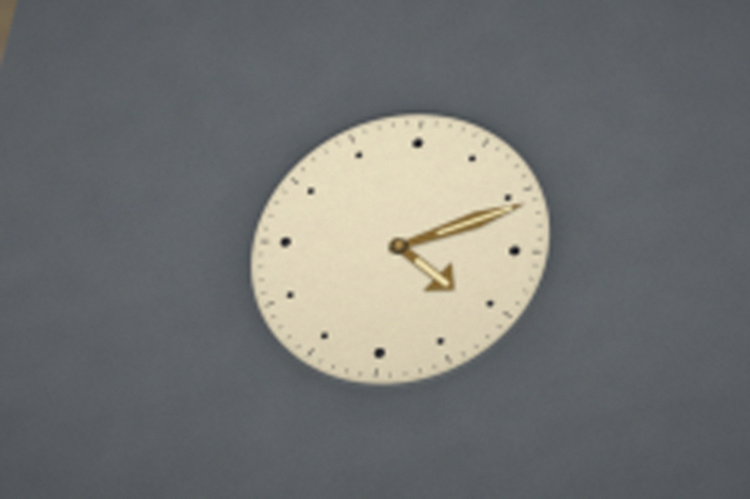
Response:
4.11
